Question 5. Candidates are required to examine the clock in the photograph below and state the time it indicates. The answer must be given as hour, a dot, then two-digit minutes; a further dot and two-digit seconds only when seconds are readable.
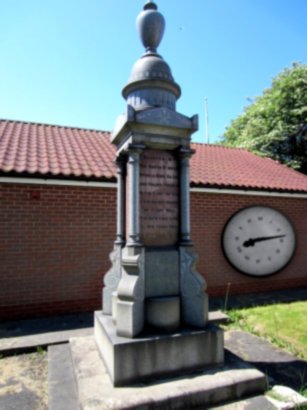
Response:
8.13
